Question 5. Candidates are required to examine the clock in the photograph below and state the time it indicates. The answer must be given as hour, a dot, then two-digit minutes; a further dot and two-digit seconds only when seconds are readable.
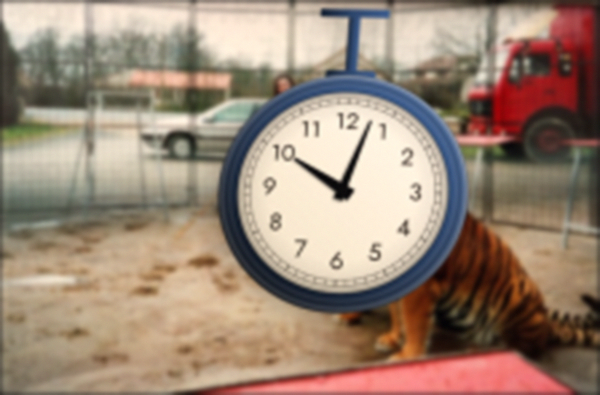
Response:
10.03
